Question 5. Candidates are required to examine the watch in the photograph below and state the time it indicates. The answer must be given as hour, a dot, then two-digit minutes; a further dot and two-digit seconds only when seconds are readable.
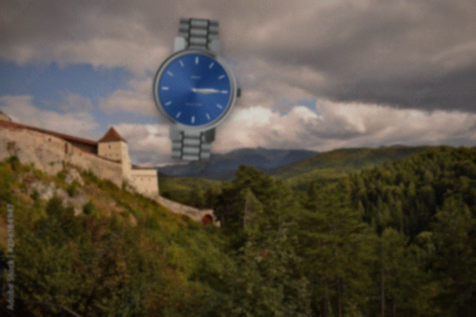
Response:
3.15
